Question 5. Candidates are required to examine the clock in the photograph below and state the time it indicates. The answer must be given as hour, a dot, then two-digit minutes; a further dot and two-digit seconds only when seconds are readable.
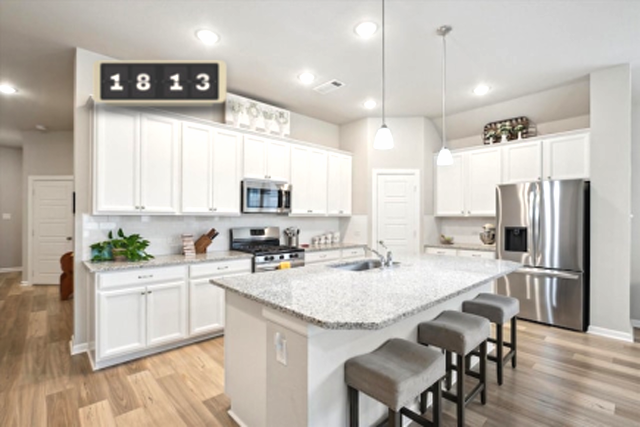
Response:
18.13
